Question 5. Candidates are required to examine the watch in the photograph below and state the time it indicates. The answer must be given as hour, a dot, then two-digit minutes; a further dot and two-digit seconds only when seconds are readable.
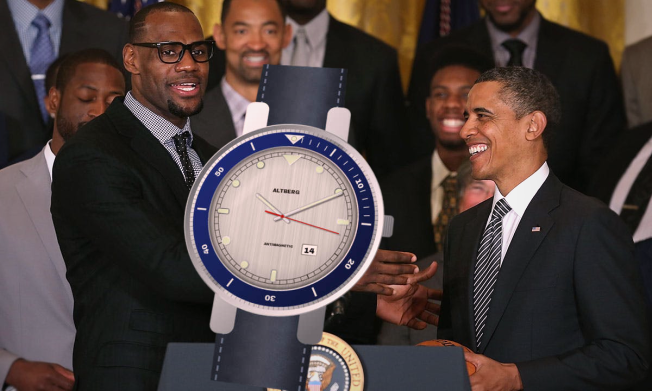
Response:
10.10.17
